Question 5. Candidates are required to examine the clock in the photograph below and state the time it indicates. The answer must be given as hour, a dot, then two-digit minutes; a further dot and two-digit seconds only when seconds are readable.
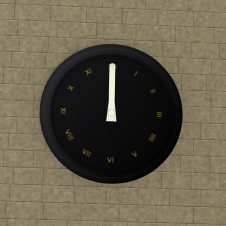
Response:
12.00
